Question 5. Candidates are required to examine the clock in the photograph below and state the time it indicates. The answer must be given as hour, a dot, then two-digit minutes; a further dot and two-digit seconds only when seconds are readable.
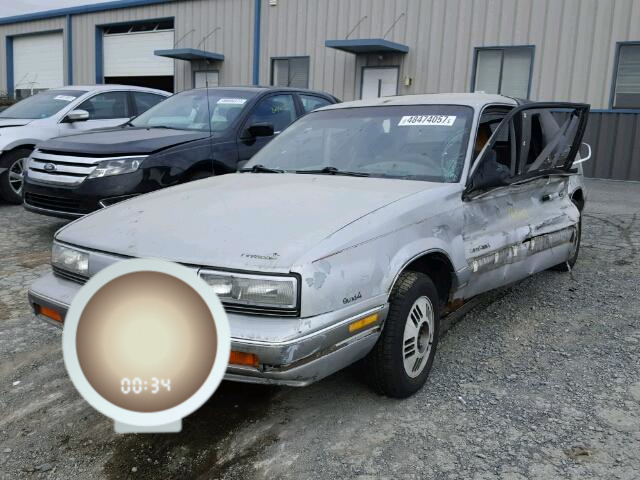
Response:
0.34
